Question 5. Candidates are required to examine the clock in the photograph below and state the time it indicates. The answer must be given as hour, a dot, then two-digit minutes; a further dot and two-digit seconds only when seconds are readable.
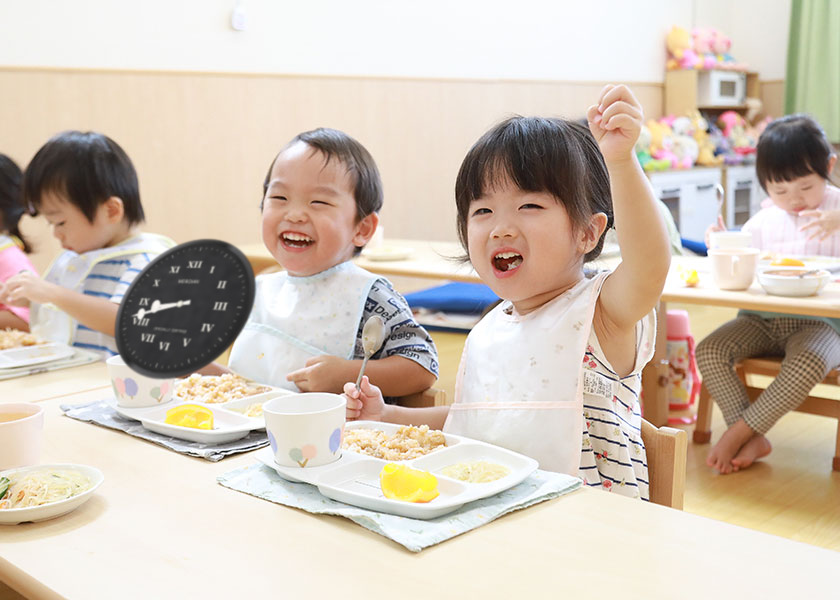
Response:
8.42
